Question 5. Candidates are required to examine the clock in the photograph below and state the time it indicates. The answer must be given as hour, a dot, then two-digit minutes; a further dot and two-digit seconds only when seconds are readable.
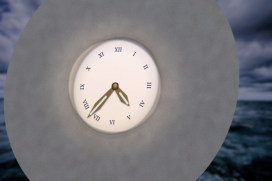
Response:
4.37
